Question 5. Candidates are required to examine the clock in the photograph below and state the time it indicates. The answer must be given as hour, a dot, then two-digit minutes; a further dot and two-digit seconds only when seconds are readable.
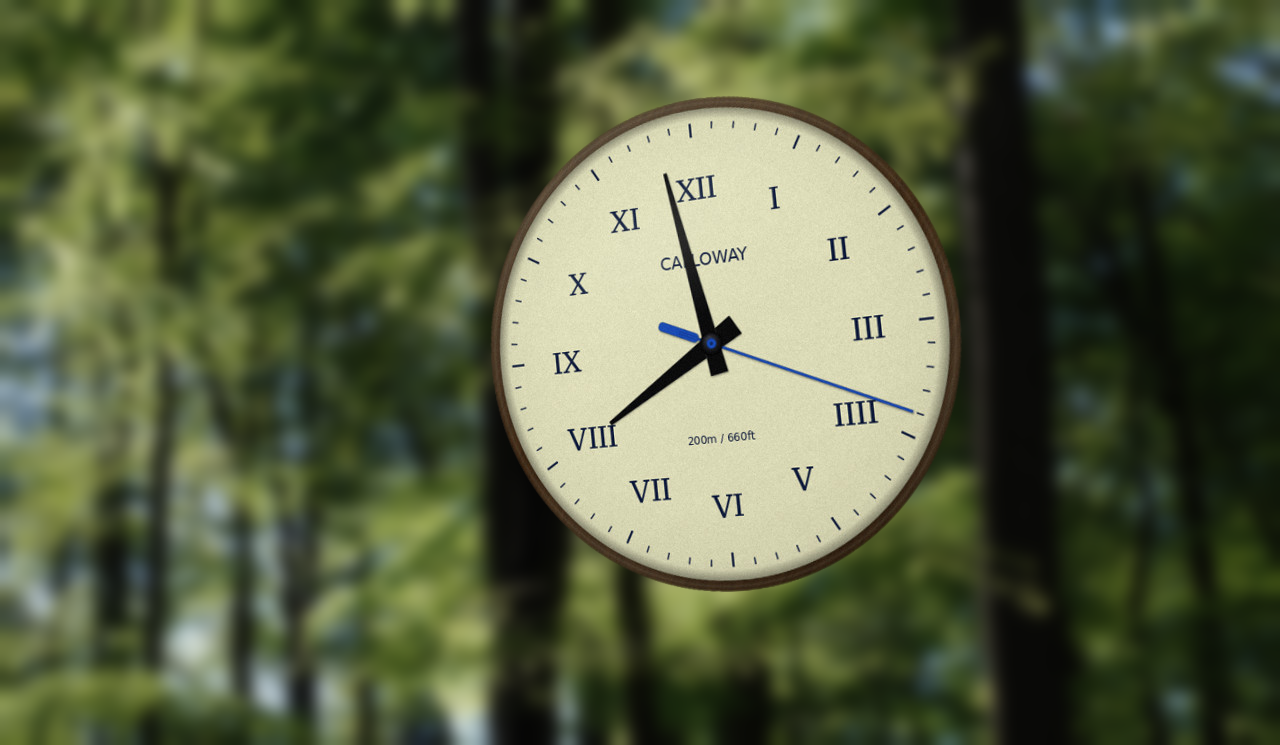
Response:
7.58.19
